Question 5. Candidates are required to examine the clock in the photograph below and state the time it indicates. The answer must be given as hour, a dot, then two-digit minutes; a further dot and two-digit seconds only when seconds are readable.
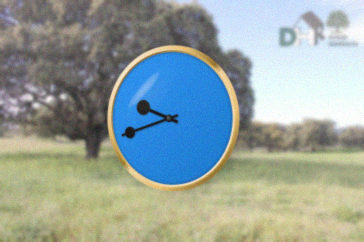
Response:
9.42
